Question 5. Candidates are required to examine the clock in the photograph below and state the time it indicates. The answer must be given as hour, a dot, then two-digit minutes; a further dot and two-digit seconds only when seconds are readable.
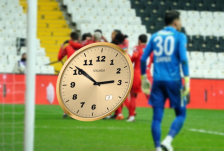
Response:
2.51
